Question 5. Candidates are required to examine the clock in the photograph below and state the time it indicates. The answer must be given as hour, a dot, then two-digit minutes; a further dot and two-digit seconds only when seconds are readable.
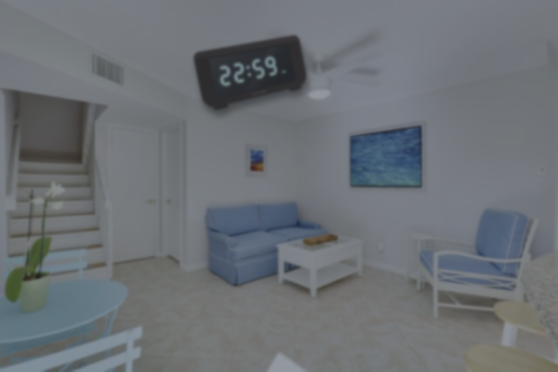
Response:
22.59
